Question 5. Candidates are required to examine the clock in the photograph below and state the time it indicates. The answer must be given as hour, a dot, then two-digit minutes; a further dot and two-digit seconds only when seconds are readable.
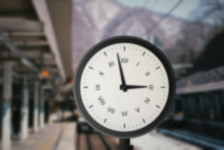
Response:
2.58
